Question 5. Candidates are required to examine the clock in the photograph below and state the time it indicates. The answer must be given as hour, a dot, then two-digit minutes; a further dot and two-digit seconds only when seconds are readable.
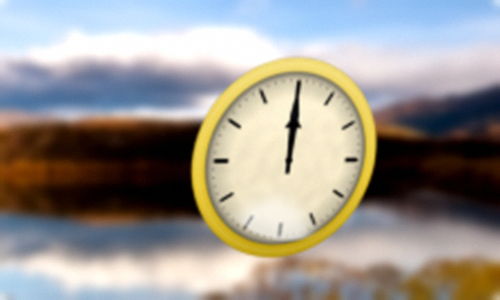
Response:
12.00
